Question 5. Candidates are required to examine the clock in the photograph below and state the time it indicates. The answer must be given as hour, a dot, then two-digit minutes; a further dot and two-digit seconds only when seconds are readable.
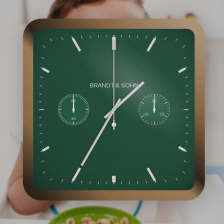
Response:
1.35
